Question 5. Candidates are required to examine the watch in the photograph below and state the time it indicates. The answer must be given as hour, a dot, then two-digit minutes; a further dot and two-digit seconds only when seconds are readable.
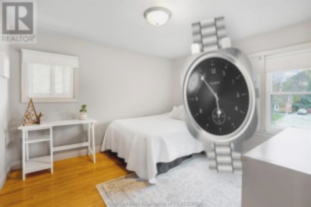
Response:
5.54
